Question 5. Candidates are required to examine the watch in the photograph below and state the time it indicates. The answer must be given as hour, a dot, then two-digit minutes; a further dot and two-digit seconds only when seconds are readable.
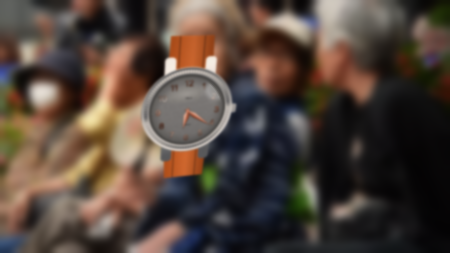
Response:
6.21
